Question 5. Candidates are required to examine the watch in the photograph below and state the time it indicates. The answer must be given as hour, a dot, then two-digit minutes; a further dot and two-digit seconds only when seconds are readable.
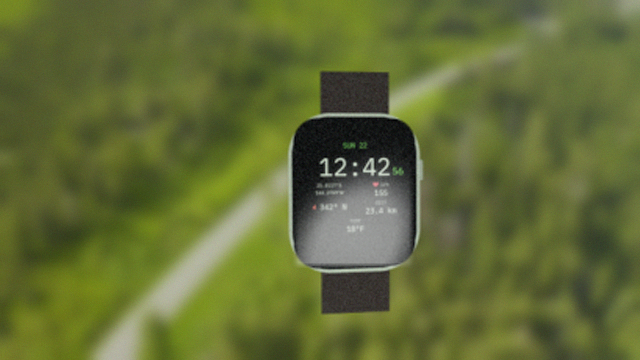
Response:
12.42
